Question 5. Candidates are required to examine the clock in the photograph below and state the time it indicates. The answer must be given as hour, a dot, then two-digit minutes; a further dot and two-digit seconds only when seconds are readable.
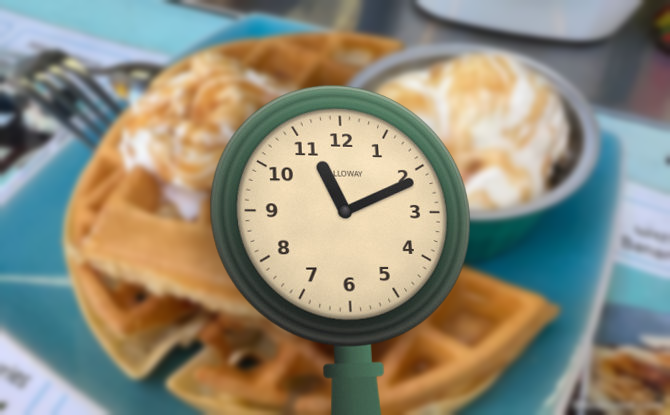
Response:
11.11
